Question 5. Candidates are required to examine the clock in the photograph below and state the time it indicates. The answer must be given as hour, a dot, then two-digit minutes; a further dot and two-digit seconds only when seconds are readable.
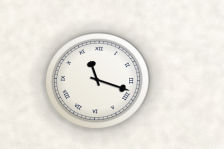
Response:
11.18
